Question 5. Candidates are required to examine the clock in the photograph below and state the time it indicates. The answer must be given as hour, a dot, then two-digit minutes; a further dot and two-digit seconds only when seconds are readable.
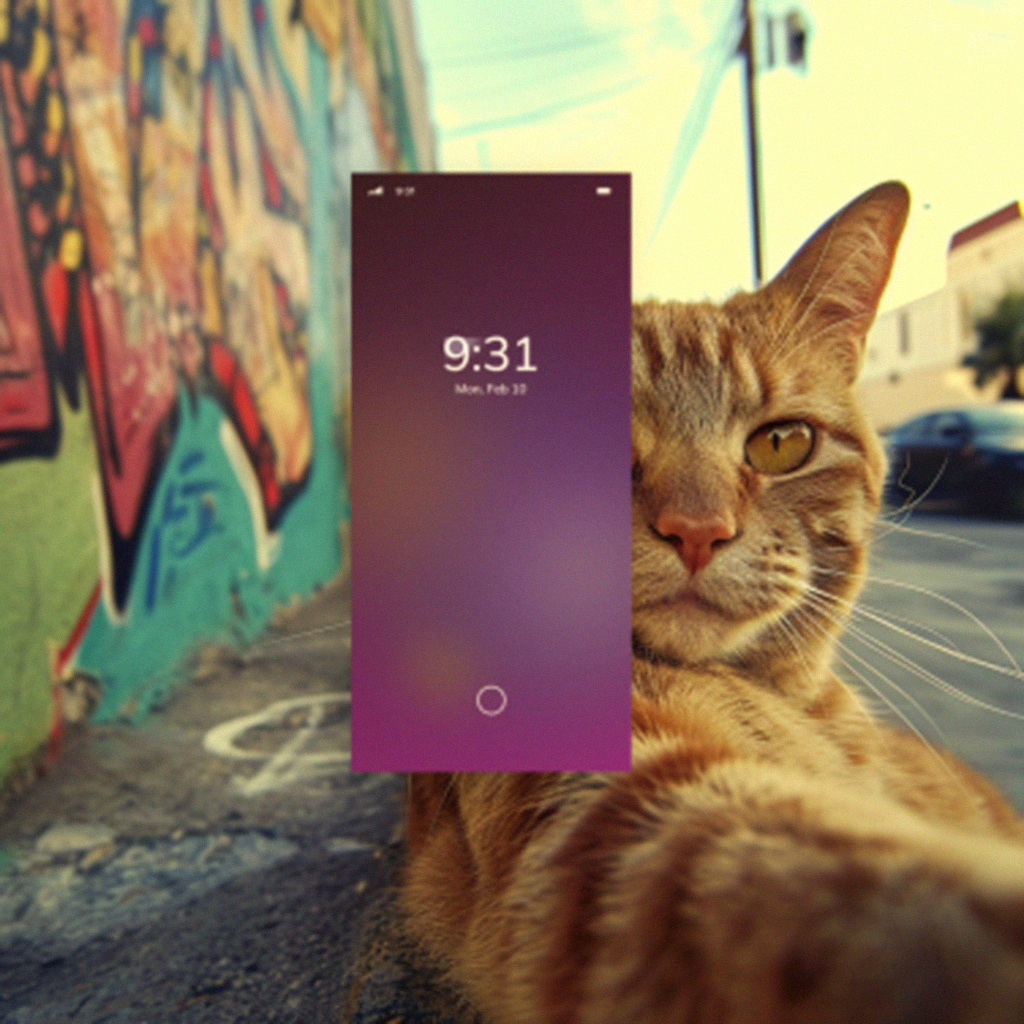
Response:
9.31
